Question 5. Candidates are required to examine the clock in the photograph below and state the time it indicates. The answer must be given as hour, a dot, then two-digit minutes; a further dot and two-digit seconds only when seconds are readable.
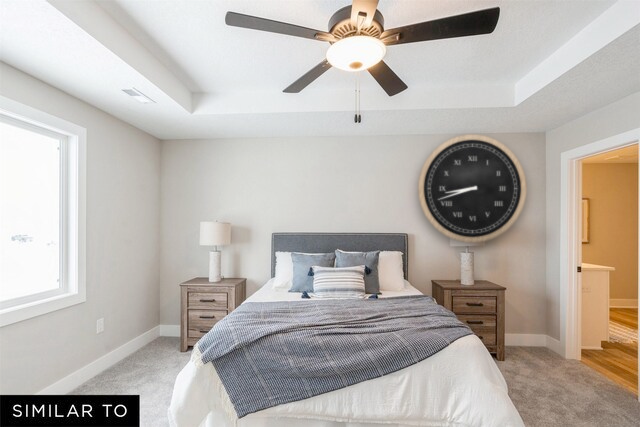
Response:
8.42
